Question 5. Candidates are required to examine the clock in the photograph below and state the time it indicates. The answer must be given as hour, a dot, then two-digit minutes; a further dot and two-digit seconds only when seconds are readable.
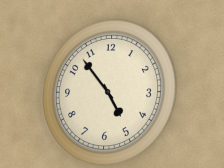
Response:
4.53
